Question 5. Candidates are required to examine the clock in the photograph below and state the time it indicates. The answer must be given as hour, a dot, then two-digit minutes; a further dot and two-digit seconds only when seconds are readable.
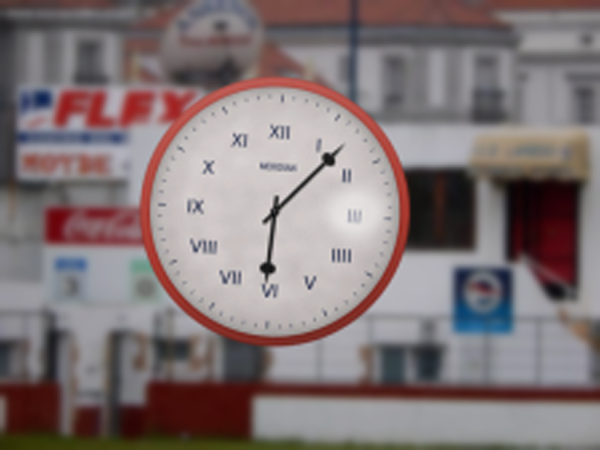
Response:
6.07
